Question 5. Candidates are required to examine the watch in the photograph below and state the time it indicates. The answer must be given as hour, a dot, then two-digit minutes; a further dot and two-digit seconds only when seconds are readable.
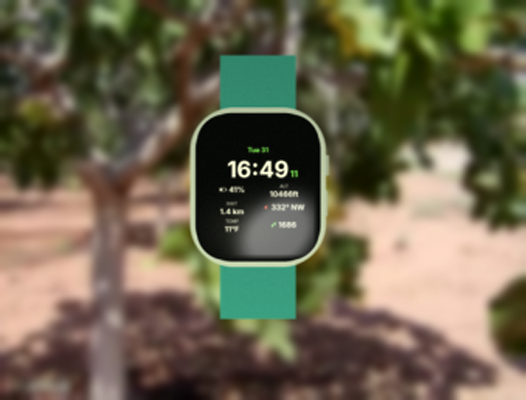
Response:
16.49
